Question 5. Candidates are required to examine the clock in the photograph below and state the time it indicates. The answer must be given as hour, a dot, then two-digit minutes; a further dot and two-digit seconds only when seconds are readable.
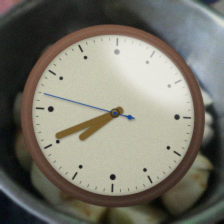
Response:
7.40.47
